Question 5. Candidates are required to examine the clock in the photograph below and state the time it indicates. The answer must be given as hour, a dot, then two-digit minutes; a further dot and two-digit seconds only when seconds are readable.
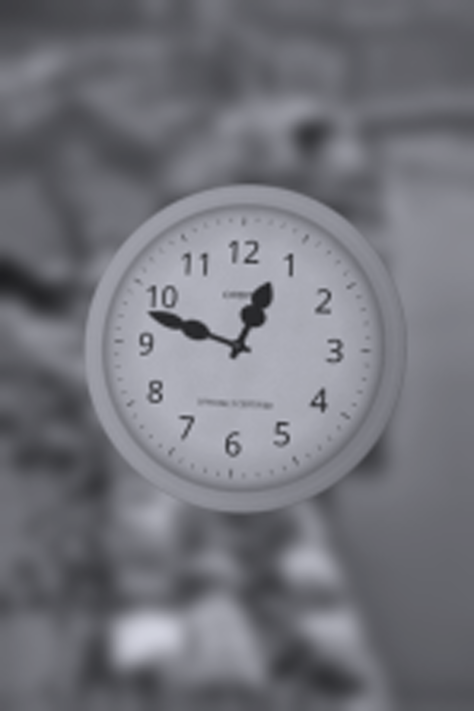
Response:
12.48
